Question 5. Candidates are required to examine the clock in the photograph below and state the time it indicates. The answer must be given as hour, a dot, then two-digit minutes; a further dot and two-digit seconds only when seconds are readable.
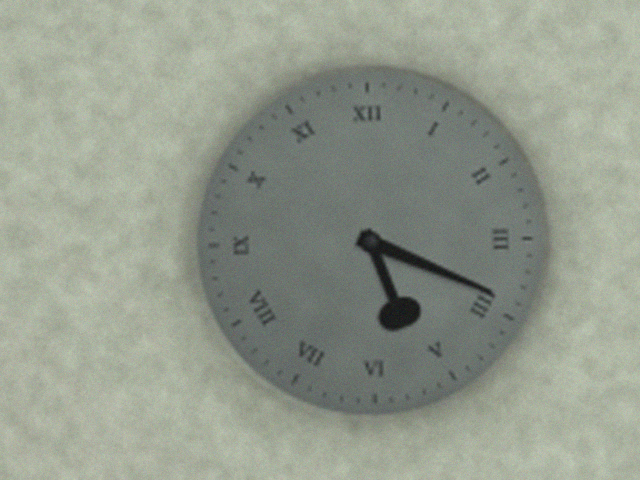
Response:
5.19
